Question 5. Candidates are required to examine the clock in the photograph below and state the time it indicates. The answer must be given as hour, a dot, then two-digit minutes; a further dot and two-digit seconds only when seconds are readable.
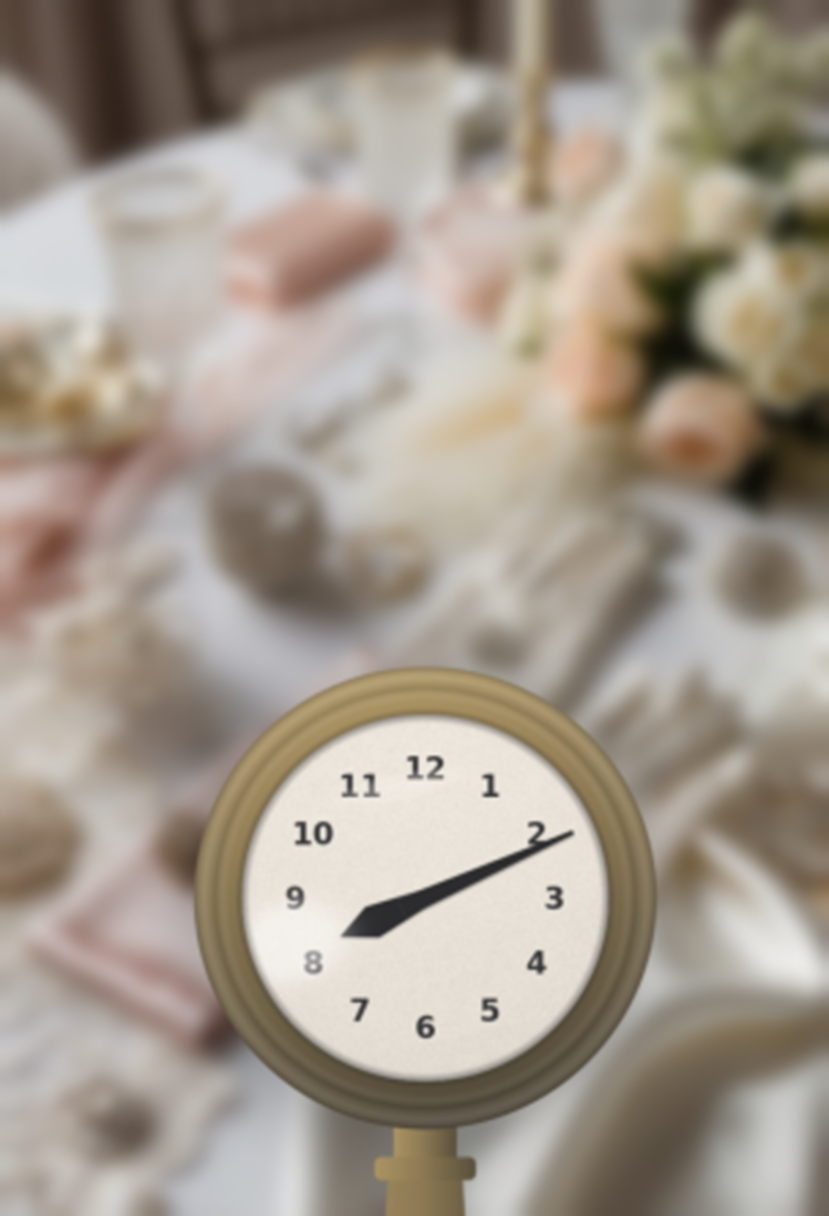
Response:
8.11
